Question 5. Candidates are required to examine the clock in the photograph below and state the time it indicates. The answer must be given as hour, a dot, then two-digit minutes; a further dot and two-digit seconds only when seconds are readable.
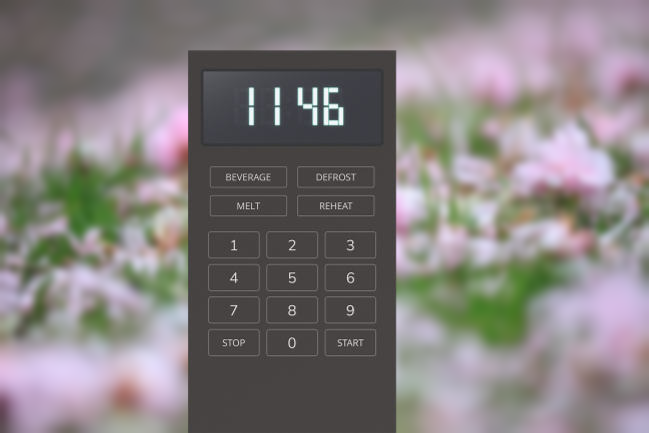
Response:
11.46
